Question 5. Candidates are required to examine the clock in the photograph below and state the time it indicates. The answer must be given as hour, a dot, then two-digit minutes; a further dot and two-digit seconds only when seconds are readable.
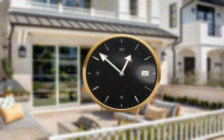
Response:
12.52
